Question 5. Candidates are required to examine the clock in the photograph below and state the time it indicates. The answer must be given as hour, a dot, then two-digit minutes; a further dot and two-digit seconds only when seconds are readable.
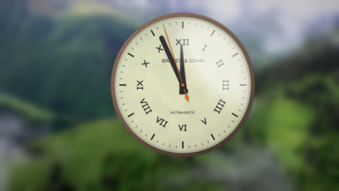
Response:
11.55.57
